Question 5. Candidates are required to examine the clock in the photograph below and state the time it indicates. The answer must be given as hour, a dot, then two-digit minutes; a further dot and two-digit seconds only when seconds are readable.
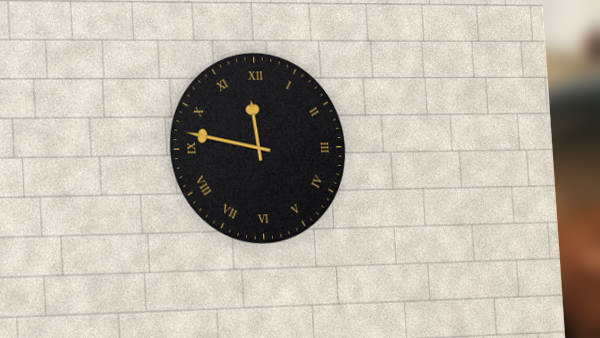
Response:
11.47
